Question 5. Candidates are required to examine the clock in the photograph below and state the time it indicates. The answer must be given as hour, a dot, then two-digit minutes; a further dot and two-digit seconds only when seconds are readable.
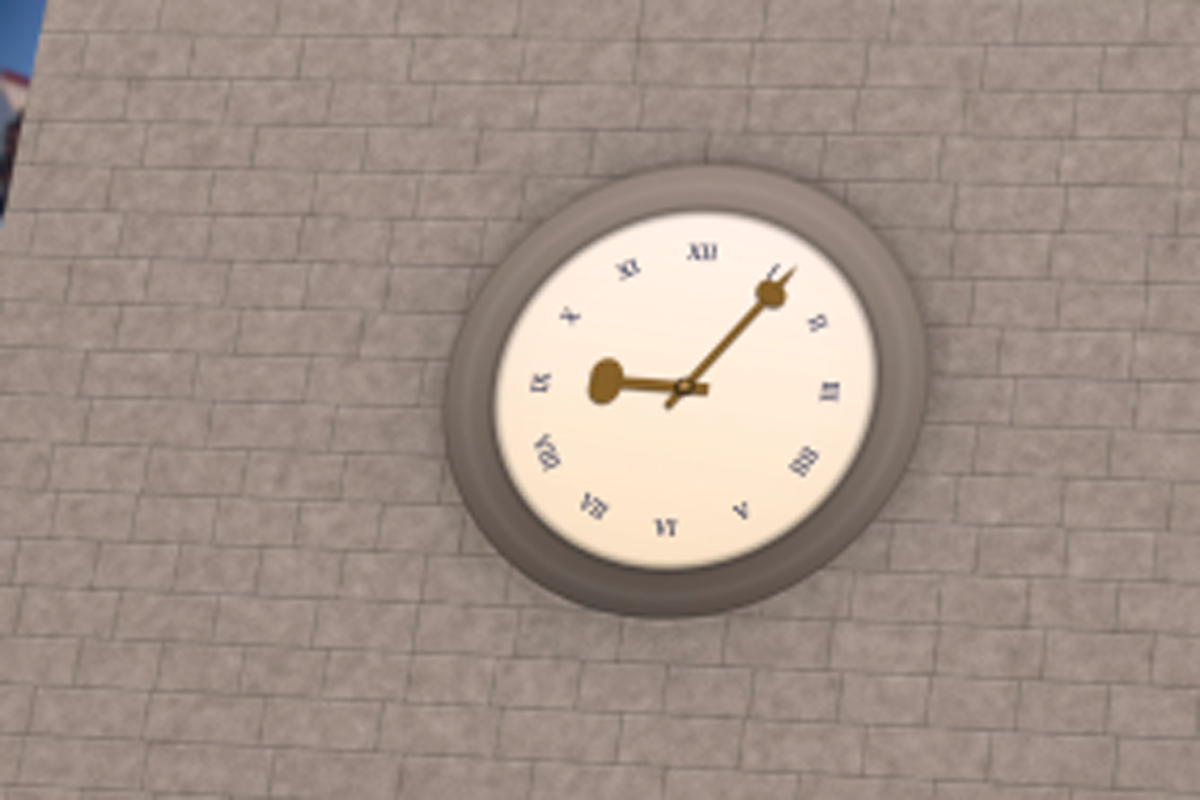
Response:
9.06
